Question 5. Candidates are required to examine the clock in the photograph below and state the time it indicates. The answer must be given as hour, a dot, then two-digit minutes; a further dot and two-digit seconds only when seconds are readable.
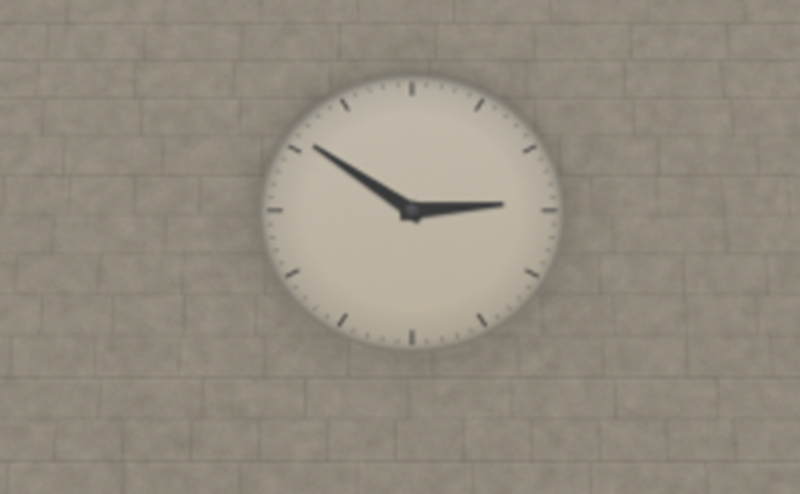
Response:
2.51
